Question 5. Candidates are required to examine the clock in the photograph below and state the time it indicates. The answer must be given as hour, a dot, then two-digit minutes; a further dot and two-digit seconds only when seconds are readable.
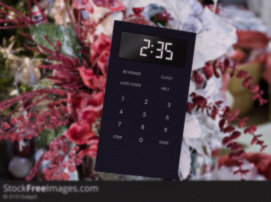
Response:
2.35
